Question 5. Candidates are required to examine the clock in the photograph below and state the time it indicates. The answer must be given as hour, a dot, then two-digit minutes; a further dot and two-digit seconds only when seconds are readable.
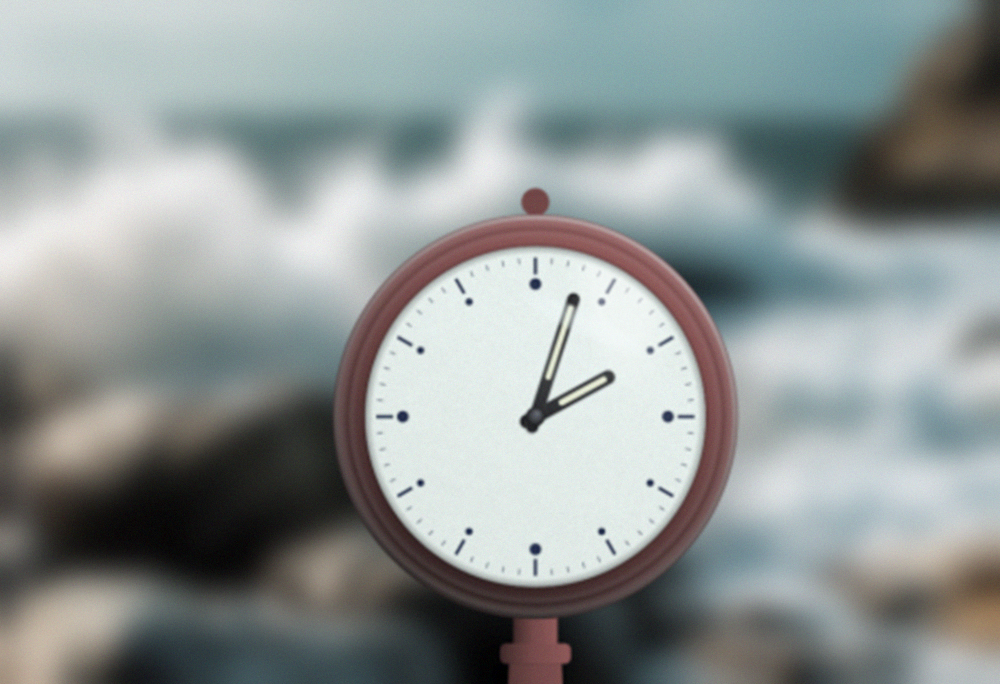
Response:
2.03
